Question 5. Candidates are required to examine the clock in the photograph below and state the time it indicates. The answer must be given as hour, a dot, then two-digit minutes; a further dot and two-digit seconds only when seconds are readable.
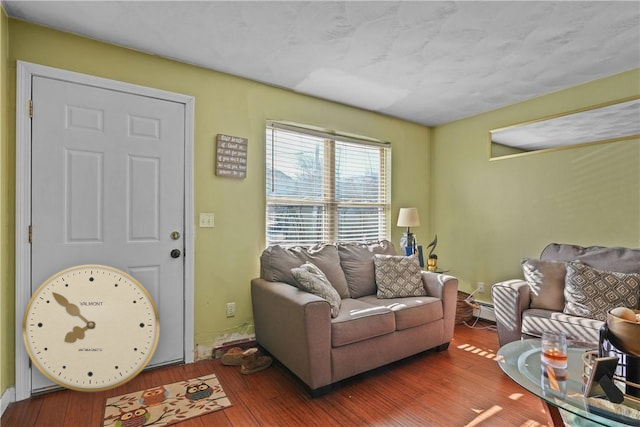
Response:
7.52
